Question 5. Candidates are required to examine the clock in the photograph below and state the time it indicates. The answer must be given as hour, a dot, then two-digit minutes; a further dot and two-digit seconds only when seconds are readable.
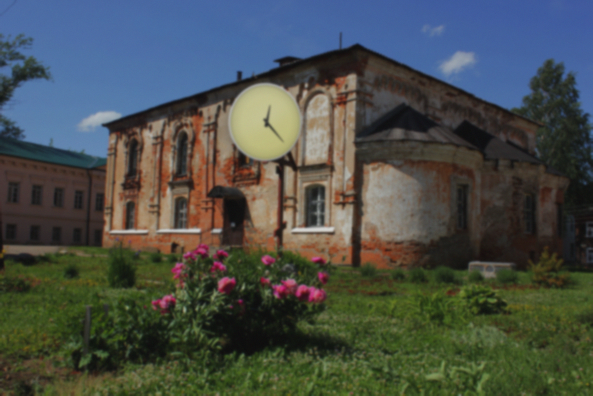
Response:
12.23
